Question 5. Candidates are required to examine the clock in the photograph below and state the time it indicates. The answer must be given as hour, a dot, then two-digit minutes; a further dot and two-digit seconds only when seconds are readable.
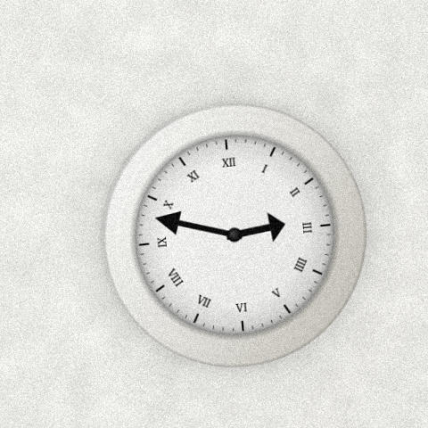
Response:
2.48
